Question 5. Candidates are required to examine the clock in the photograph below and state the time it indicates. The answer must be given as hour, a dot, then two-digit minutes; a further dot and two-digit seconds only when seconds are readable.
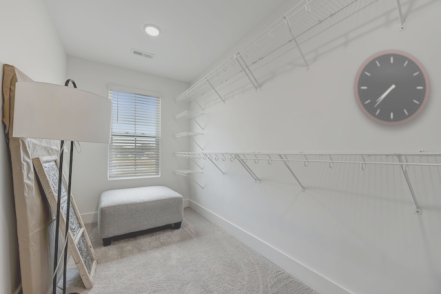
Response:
7.37
